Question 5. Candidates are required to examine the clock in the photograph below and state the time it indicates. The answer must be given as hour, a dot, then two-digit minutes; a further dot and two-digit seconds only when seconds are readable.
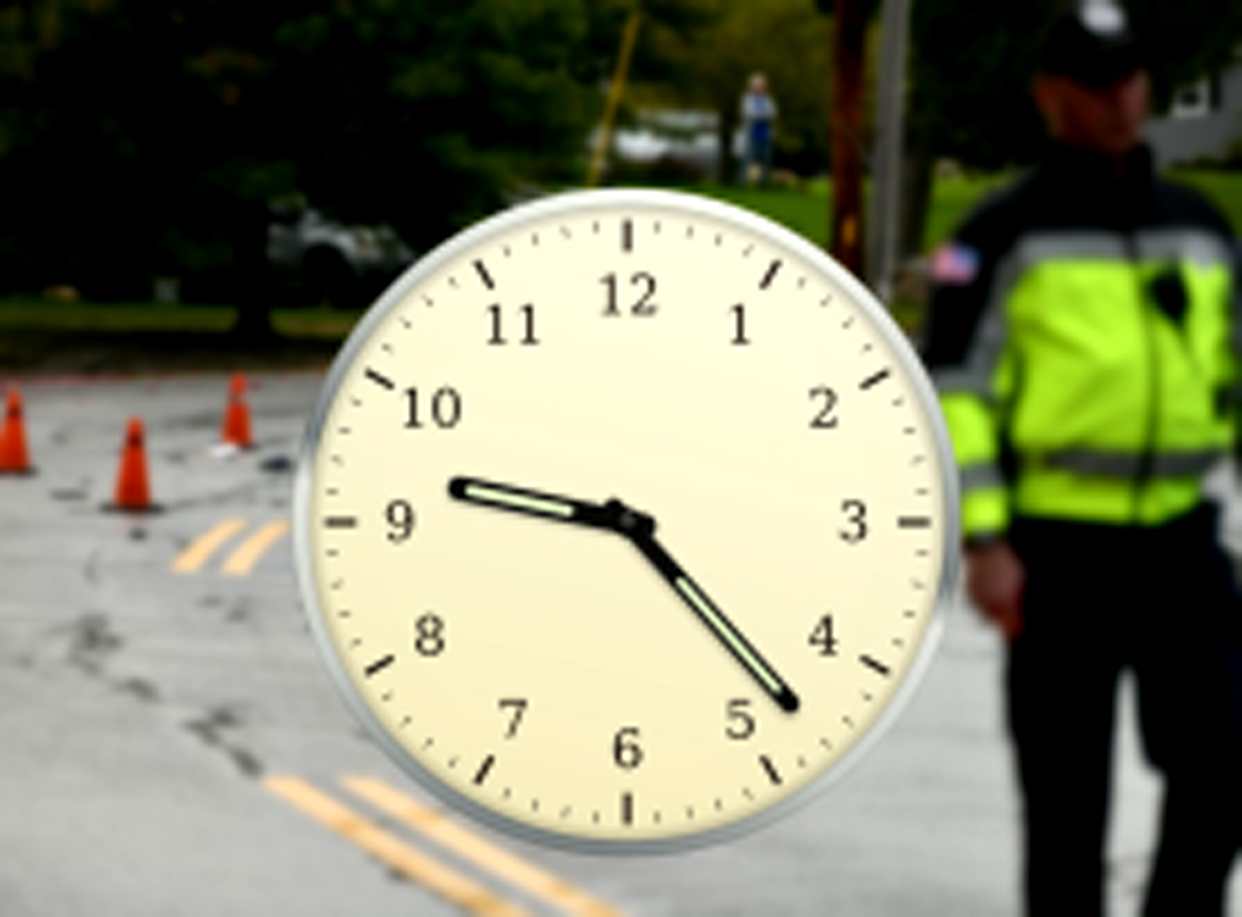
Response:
9.23
